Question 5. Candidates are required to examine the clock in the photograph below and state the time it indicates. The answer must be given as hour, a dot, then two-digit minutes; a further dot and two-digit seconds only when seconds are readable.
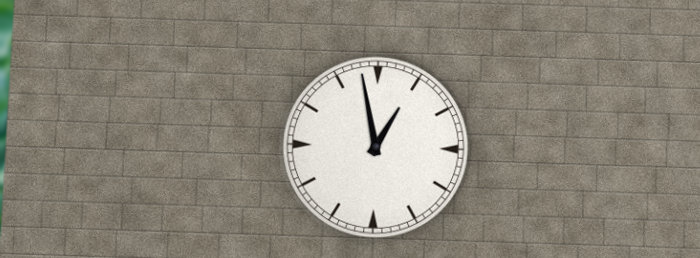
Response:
12.58
